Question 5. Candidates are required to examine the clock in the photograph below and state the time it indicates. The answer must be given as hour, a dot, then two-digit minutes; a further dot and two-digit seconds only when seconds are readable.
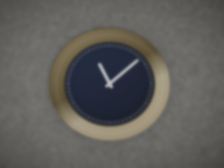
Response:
11.08
